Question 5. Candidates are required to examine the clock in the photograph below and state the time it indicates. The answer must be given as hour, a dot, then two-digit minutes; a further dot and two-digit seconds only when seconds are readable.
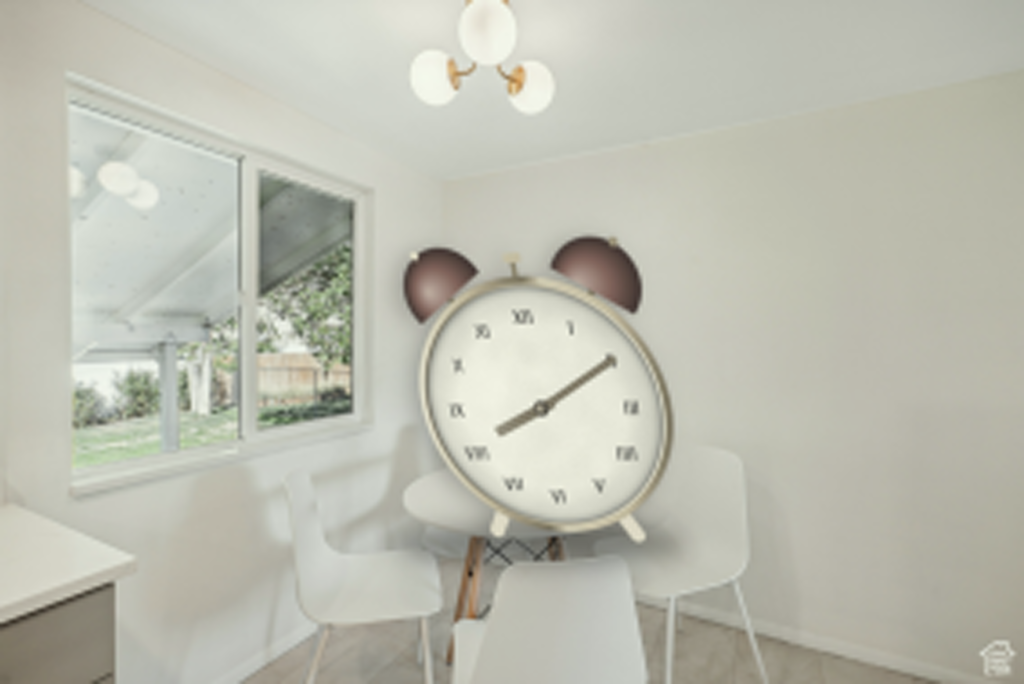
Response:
8.10
